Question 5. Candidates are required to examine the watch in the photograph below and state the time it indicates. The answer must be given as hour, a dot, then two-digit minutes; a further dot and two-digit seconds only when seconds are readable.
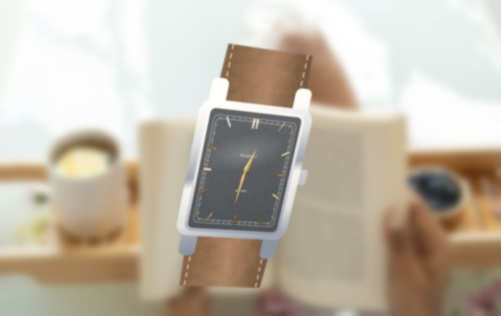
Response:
12.31
